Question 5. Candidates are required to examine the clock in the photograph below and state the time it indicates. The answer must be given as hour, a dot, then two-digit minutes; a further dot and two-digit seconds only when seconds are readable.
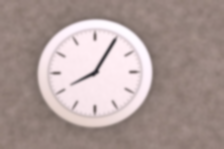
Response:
8.05
